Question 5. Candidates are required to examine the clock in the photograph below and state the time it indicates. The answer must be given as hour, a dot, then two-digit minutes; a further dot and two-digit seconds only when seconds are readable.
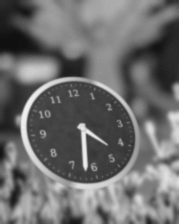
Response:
4.32
